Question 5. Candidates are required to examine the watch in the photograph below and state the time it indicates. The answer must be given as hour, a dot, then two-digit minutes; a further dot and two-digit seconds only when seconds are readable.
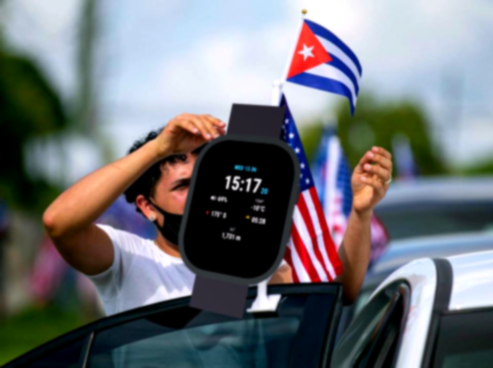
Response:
15.17
